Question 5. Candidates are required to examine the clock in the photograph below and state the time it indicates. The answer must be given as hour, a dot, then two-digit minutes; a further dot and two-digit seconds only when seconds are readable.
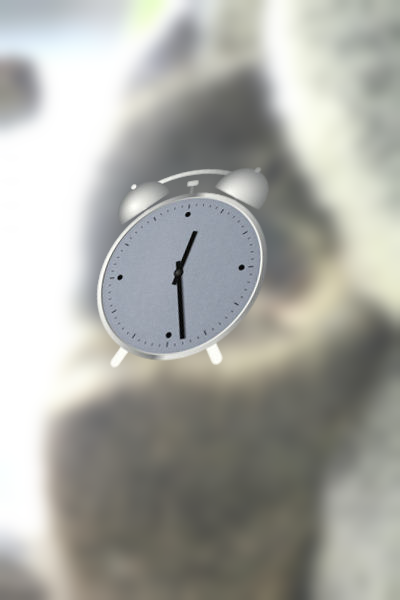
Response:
12.28
